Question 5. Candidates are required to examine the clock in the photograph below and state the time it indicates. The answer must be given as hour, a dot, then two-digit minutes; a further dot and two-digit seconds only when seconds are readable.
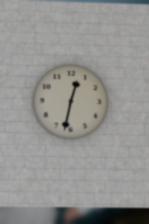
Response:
12.32
